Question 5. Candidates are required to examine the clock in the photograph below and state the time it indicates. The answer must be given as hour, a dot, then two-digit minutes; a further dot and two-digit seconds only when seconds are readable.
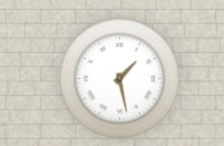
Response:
1.28
